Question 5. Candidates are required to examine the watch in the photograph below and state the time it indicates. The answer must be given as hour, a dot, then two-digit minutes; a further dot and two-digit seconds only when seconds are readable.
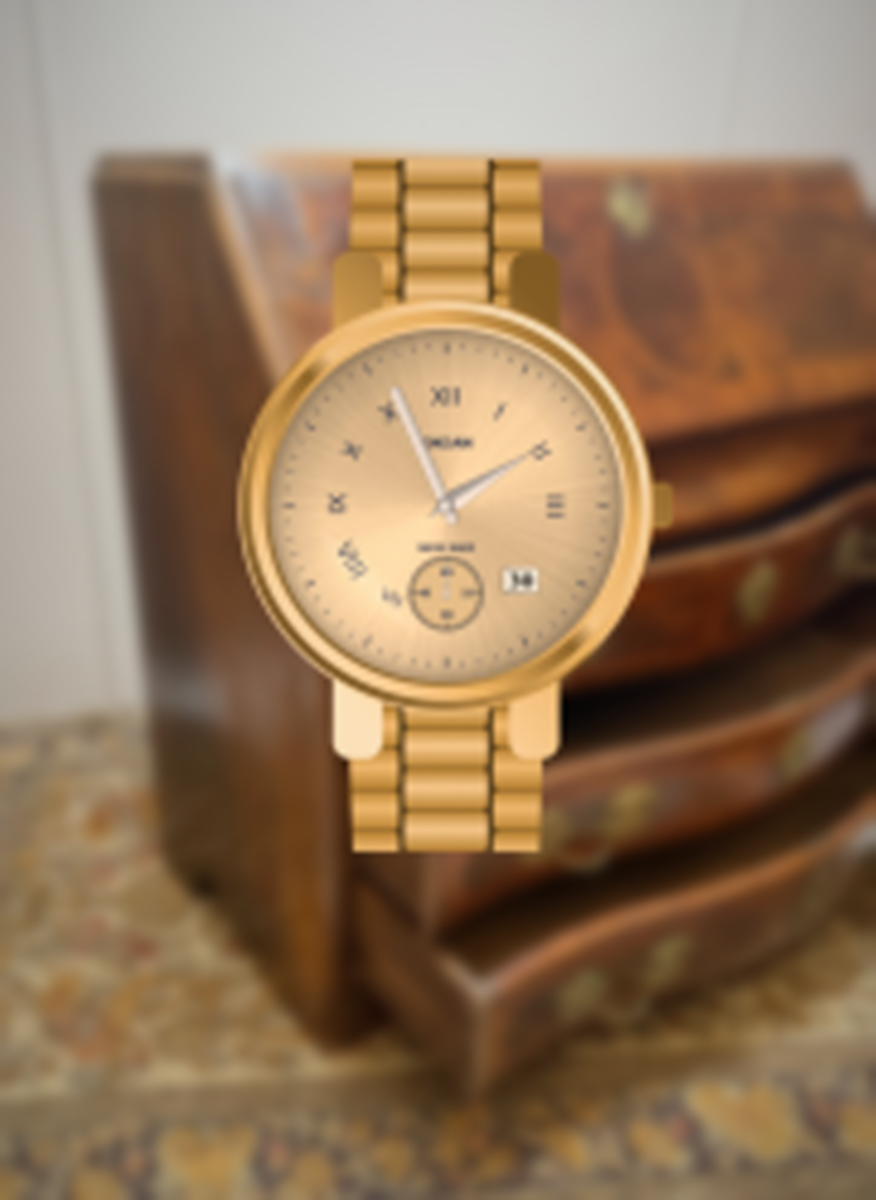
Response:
1.56
